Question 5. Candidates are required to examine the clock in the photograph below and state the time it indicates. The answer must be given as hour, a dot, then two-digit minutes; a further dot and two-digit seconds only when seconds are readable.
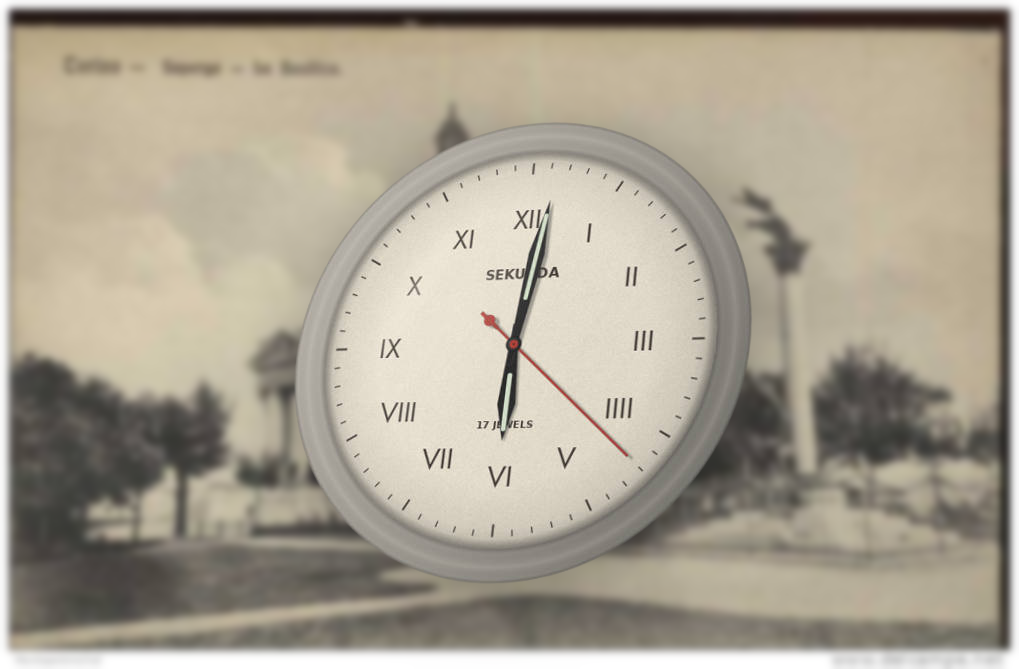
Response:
6.01.22
